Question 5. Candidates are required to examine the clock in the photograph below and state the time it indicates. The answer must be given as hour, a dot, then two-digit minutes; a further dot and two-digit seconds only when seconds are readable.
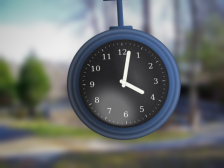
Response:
4.02
